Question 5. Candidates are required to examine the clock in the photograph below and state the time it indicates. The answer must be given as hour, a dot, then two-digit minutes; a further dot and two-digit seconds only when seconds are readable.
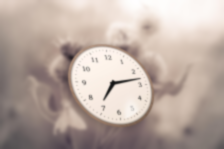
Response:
7.13
